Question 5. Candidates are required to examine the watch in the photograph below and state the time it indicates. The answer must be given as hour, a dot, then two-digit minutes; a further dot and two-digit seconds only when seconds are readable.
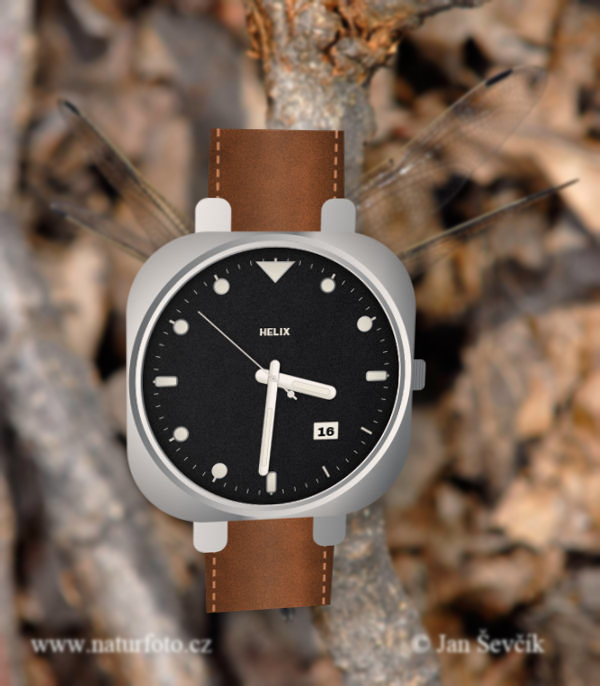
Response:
3.30.52
